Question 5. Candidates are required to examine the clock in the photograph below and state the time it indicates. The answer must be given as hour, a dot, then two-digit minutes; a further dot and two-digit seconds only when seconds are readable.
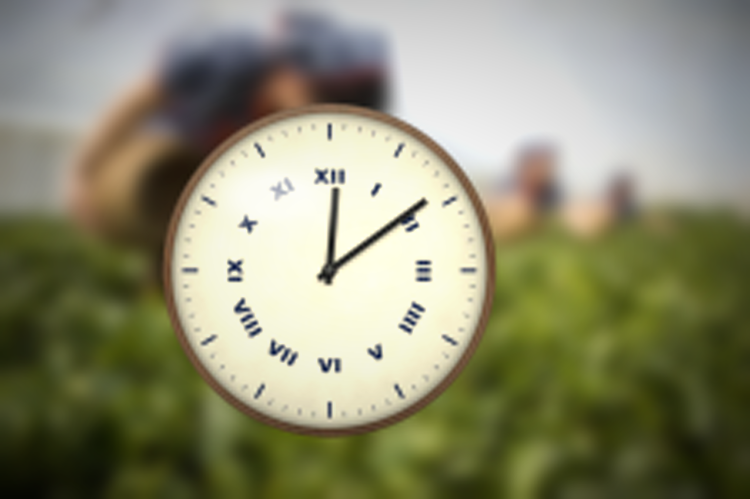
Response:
12.09
